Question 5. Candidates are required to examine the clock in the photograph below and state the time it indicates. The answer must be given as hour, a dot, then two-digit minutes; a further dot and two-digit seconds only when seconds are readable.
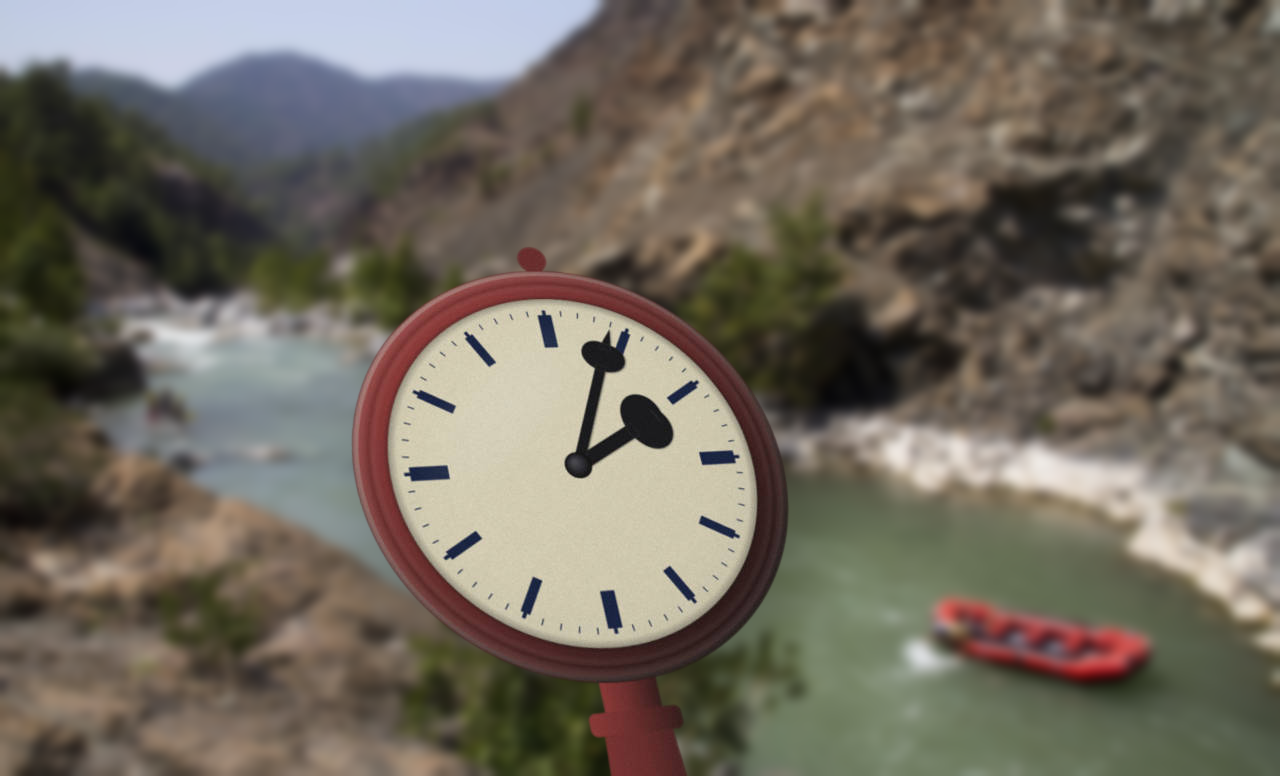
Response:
2.04
